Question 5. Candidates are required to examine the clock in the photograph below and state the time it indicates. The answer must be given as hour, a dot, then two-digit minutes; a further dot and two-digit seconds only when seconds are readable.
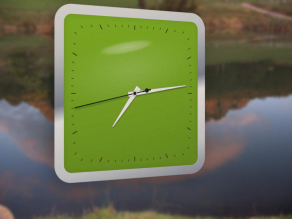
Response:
7.13.43
